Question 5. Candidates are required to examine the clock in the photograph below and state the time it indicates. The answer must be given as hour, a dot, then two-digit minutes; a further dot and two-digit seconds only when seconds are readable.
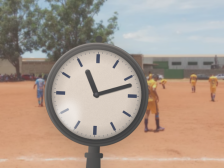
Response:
11.12
